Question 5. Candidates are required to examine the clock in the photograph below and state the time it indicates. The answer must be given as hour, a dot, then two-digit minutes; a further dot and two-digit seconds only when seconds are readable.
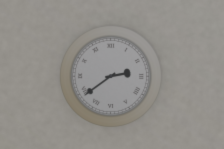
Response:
2.39
